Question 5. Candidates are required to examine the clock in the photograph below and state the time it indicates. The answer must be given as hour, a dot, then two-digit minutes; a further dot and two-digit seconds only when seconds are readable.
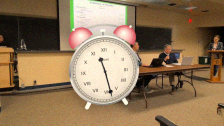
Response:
11.28
